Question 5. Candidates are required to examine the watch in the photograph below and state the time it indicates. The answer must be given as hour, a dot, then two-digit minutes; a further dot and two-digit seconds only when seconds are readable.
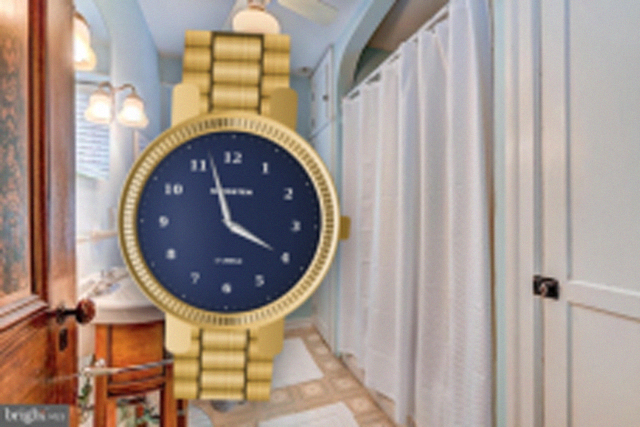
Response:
3.57
